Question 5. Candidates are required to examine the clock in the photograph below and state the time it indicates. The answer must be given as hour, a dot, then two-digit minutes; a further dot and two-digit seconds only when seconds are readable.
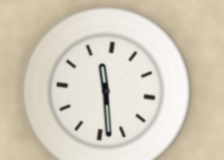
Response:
11.28
